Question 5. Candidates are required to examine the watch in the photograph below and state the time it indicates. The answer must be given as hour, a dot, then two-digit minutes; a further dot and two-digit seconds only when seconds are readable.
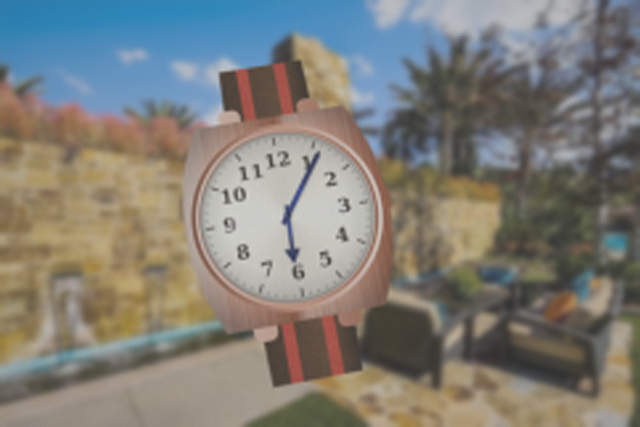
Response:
6.06
